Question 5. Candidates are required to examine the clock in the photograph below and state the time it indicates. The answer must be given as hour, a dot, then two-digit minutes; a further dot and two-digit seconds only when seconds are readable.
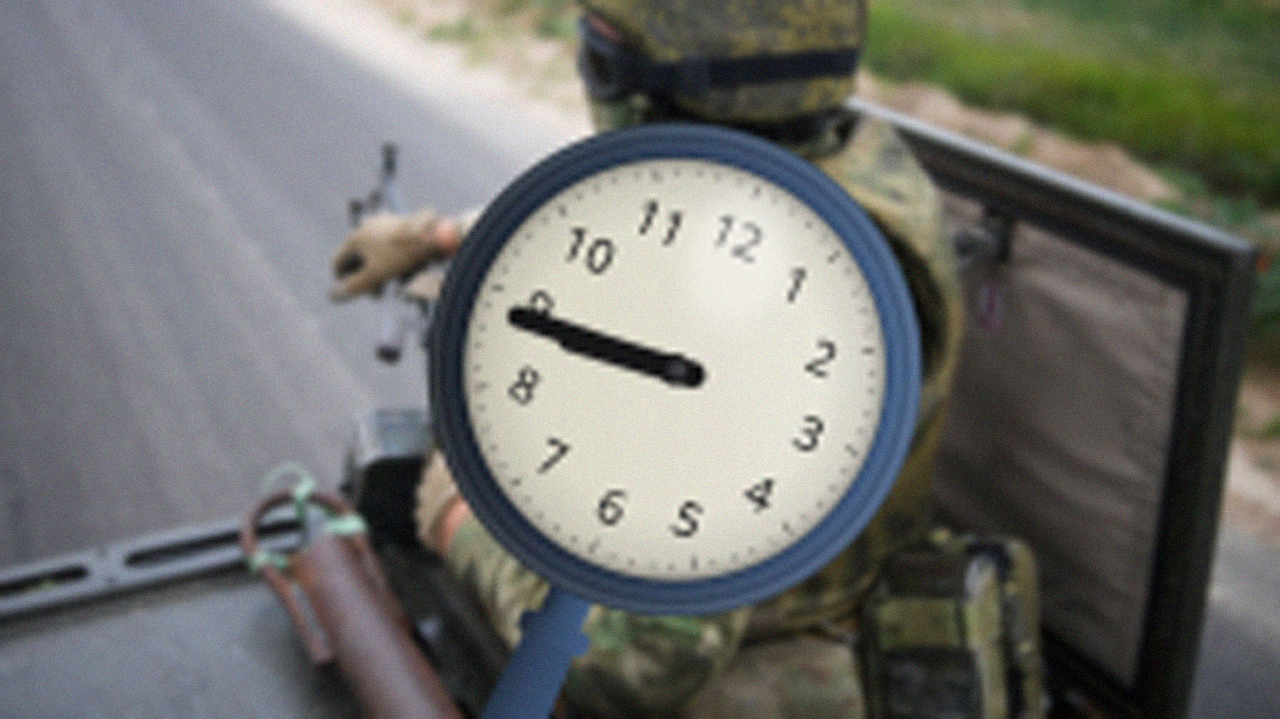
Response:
8.44
